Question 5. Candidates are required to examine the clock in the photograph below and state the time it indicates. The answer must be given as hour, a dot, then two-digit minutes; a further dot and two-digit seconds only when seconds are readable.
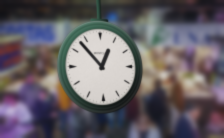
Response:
12.53
